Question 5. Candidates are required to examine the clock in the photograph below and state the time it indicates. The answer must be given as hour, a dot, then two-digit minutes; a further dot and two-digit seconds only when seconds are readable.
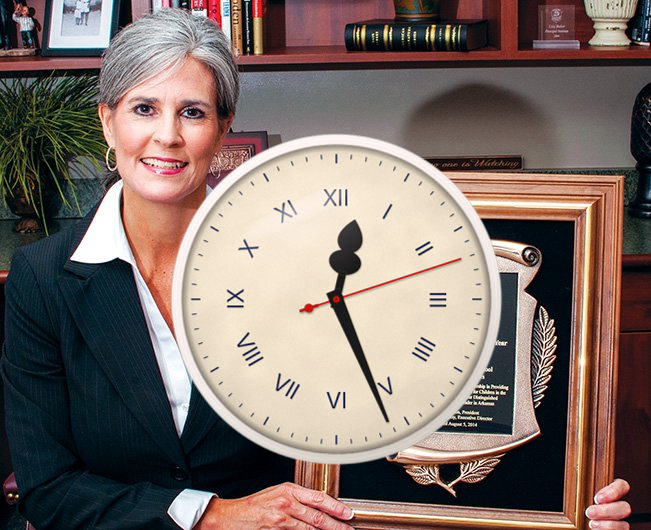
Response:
12.26.12
